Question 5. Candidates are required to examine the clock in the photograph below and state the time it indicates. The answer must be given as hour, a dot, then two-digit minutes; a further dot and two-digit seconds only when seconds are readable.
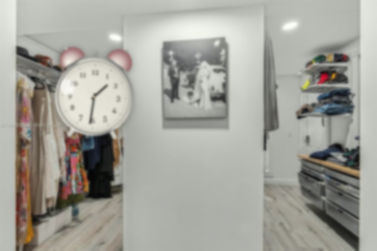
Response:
1.31
